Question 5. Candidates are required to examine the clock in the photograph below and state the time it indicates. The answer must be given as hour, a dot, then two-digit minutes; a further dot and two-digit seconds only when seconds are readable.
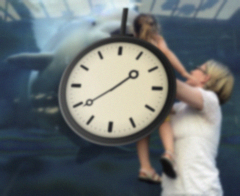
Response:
1.39
